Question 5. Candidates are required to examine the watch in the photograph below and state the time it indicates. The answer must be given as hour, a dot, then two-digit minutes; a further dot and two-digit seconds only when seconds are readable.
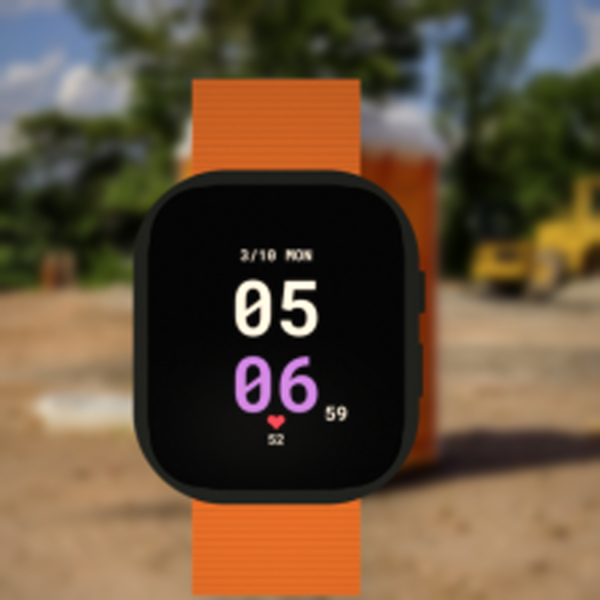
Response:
5.06
